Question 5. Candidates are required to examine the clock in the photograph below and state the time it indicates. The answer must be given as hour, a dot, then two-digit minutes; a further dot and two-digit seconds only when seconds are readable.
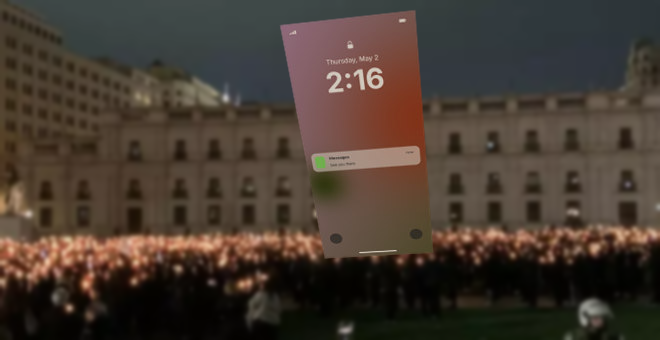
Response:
2.16
